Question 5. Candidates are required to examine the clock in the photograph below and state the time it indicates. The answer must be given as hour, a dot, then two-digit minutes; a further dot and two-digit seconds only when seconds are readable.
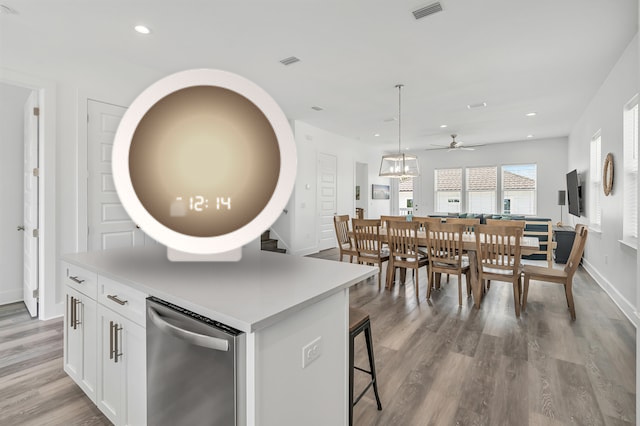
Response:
12.14
